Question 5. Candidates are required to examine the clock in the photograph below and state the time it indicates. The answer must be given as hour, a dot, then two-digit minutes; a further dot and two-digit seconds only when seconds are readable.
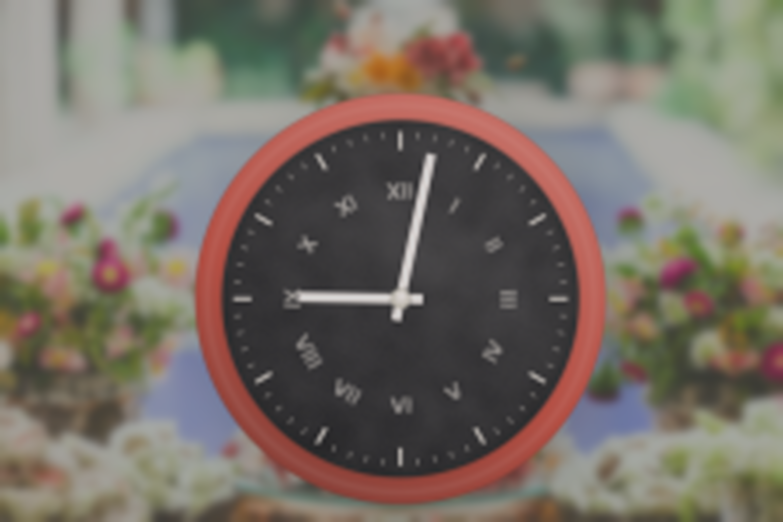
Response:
9.02
